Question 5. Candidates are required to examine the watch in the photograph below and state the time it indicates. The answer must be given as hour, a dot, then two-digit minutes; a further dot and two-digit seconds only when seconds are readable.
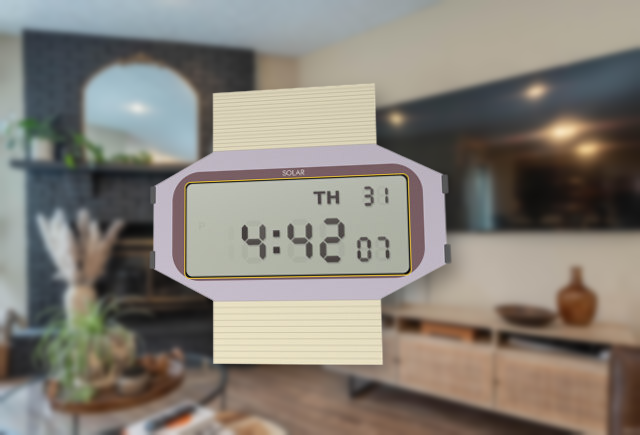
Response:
4.42.07
